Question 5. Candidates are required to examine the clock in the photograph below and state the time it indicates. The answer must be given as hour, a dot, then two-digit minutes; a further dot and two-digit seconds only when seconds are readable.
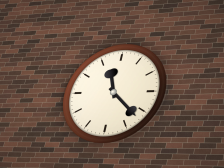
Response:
11.22
